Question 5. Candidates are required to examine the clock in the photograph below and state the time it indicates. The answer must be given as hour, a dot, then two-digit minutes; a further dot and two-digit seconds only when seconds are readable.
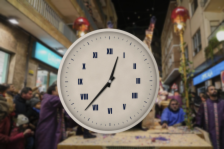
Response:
12.37
